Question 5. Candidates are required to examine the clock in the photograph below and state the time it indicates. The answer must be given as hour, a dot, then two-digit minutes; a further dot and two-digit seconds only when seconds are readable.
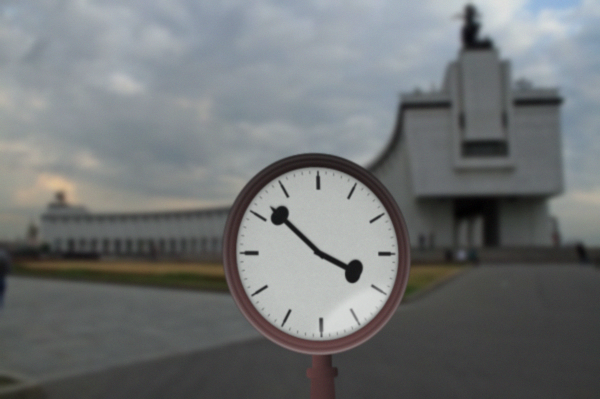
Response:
3.52
